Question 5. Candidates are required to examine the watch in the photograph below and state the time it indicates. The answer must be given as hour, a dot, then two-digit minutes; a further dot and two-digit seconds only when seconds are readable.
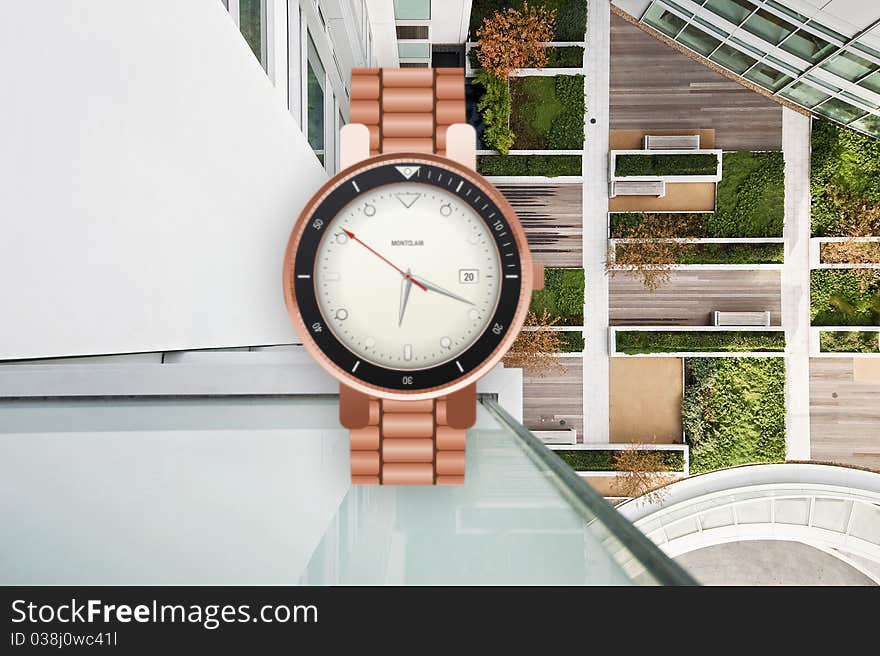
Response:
6.18.51
